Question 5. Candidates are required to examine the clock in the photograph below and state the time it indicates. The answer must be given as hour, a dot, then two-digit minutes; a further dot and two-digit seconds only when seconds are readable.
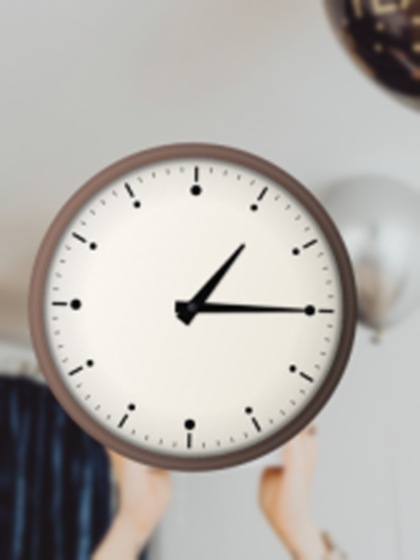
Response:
1.15
